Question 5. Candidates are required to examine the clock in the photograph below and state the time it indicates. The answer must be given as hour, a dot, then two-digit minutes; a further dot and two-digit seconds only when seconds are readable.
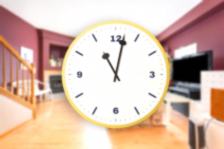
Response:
11.02
